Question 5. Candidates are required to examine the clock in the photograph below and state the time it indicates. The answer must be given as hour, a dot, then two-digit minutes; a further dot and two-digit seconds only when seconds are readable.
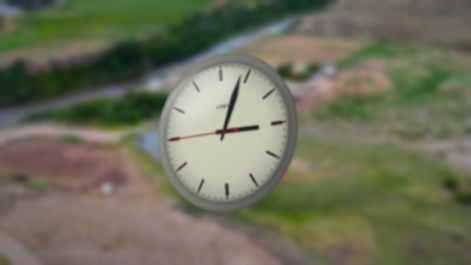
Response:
3.03.45
